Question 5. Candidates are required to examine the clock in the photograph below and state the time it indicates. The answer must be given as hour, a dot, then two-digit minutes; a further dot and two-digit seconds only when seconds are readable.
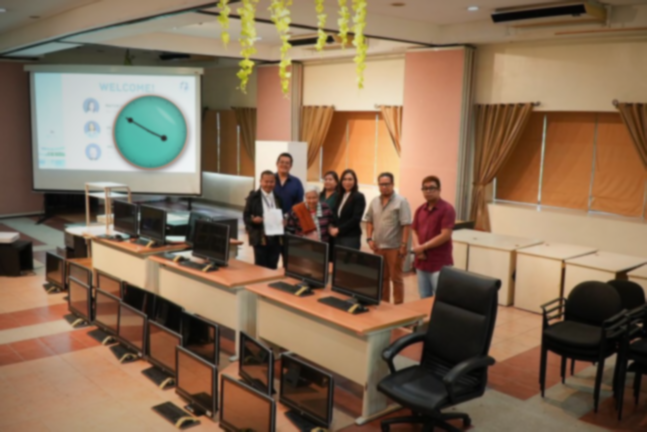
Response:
3.50
